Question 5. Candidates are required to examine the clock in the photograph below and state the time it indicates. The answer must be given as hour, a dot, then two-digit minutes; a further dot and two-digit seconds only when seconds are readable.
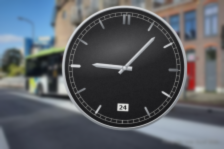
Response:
9.07
